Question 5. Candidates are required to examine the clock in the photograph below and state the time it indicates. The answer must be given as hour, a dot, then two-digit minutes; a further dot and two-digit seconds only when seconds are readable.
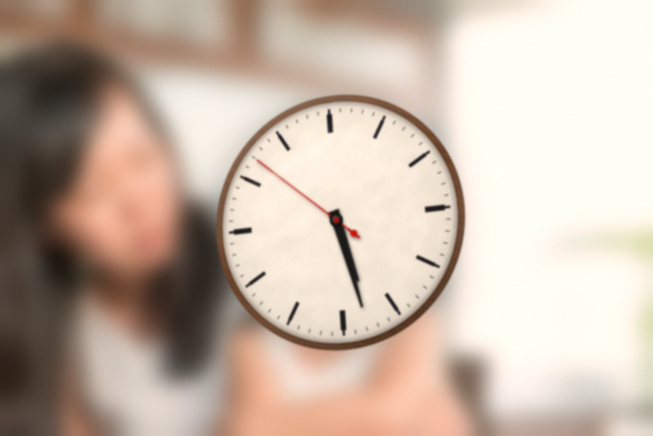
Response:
5.27.52
